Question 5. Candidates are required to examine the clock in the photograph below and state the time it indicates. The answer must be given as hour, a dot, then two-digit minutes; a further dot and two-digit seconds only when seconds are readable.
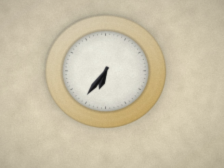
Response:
6.36
